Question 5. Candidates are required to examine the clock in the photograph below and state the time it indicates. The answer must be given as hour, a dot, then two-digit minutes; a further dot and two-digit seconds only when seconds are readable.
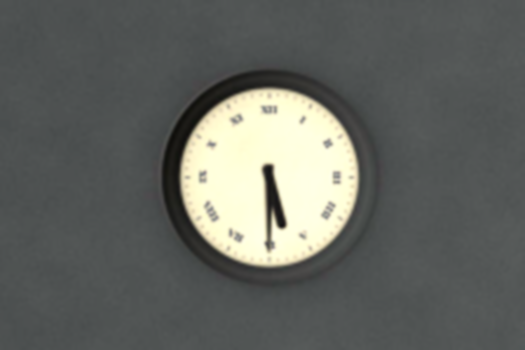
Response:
5.30
